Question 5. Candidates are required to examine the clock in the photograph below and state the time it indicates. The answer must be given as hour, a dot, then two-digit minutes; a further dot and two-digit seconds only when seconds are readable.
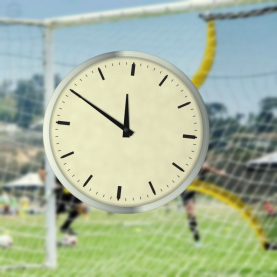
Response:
11.50
